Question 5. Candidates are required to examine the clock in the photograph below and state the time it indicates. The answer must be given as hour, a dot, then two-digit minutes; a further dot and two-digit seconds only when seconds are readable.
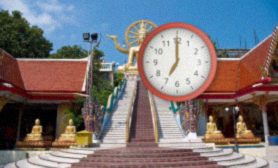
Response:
7.00
